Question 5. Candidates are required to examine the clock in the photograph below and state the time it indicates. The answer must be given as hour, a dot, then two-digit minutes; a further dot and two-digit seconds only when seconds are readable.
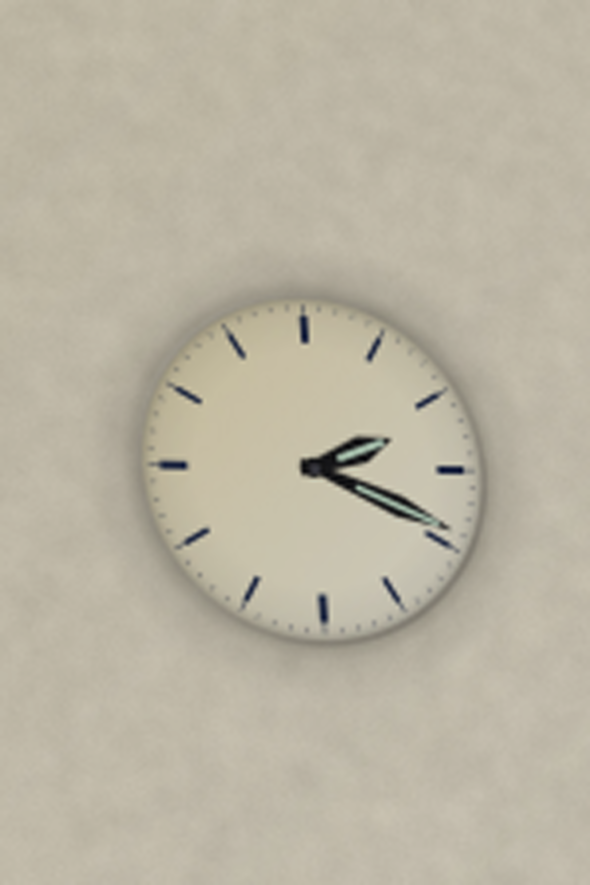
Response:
2.19
